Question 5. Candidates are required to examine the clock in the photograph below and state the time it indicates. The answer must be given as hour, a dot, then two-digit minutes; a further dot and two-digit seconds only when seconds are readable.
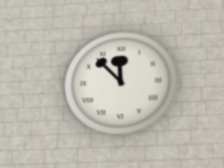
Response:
11.53
